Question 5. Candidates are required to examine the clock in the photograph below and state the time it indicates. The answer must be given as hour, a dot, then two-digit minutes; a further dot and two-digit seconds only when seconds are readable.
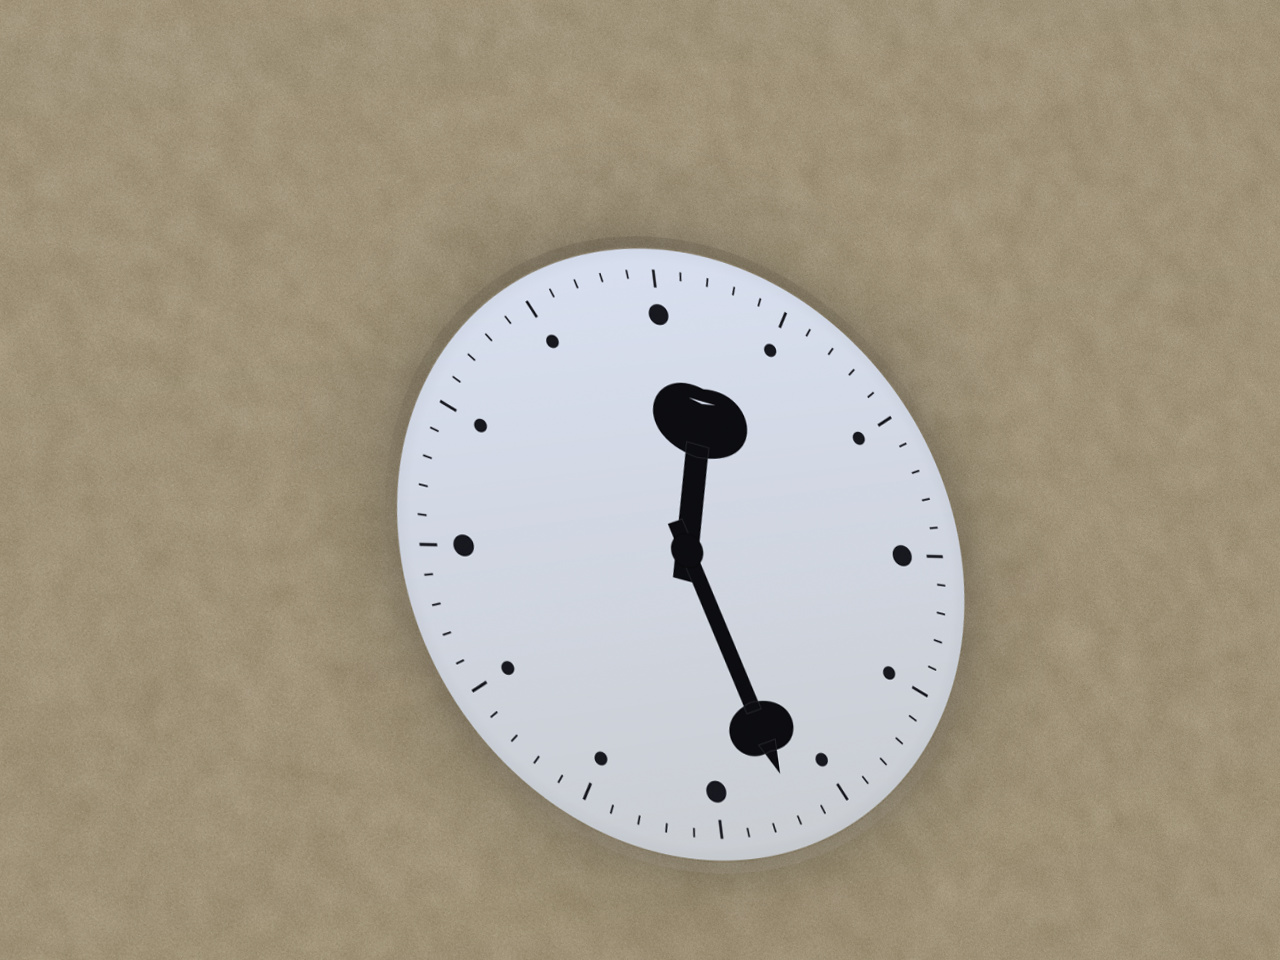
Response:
12.27
